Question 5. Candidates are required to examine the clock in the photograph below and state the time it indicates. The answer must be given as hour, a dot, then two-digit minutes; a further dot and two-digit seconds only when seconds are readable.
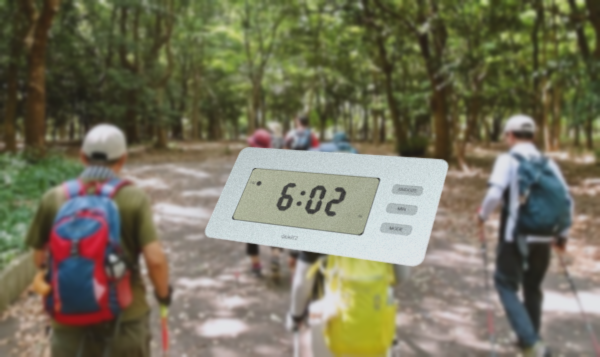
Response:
6.02
